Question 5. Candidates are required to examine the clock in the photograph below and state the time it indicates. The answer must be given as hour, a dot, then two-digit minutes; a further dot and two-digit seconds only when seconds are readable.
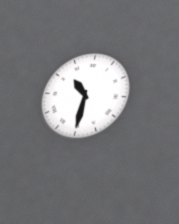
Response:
10.30
